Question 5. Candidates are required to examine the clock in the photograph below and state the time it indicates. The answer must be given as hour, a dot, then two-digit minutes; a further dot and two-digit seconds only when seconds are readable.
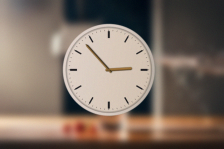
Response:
2.53
